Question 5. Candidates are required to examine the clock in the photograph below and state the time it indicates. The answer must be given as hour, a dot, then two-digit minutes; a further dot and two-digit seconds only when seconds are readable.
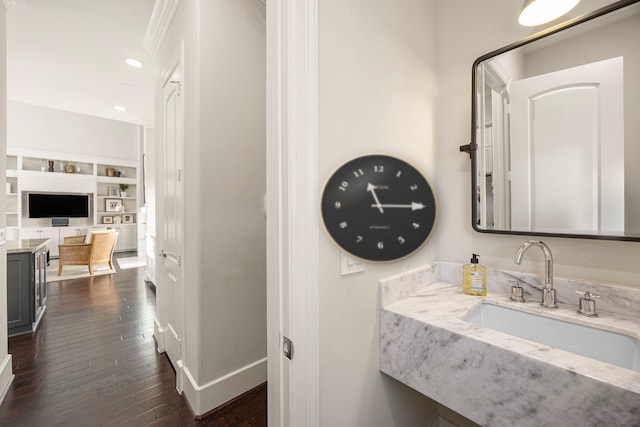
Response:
11.15
